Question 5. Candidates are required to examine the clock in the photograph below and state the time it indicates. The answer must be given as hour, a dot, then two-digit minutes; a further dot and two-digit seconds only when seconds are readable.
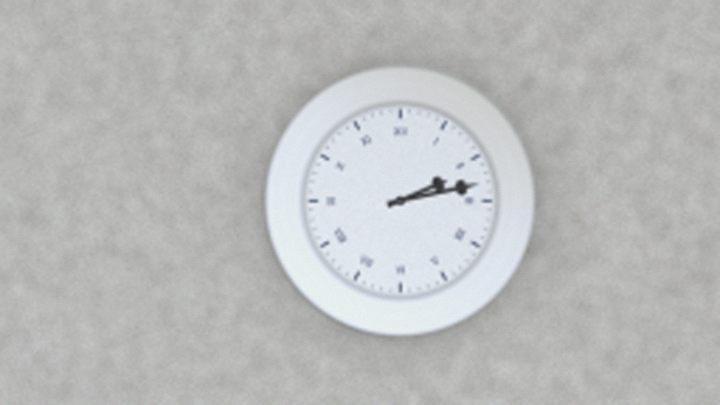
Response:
2.13
